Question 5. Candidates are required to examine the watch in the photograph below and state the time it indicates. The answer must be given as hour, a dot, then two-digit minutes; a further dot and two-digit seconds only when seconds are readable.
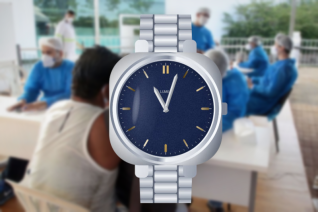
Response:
11.03
